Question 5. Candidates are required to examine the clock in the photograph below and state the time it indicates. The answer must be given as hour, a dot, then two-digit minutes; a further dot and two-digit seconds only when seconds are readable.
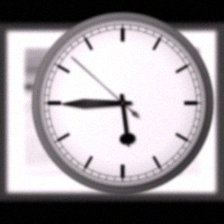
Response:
5.44.52
